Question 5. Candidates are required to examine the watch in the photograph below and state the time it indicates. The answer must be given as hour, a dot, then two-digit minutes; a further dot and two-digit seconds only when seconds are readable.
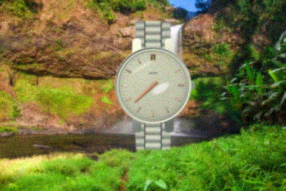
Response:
7.38
